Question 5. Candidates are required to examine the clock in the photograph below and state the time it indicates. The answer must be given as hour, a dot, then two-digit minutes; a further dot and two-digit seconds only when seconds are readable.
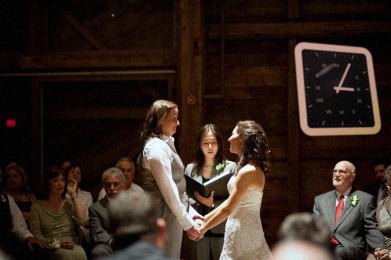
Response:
3.05
